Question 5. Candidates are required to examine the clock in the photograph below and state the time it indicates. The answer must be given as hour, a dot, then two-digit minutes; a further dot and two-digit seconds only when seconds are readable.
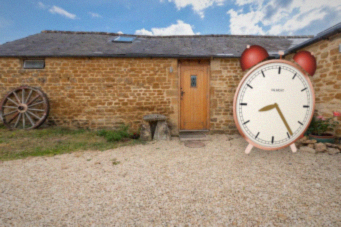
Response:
8.24
